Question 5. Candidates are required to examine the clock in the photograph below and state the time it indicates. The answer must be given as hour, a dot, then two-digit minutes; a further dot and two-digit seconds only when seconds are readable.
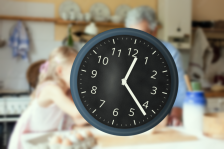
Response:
12.22
